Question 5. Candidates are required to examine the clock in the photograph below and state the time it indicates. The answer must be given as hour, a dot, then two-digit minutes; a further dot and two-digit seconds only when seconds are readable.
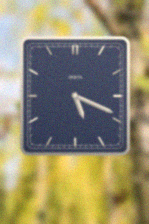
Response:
5.19
